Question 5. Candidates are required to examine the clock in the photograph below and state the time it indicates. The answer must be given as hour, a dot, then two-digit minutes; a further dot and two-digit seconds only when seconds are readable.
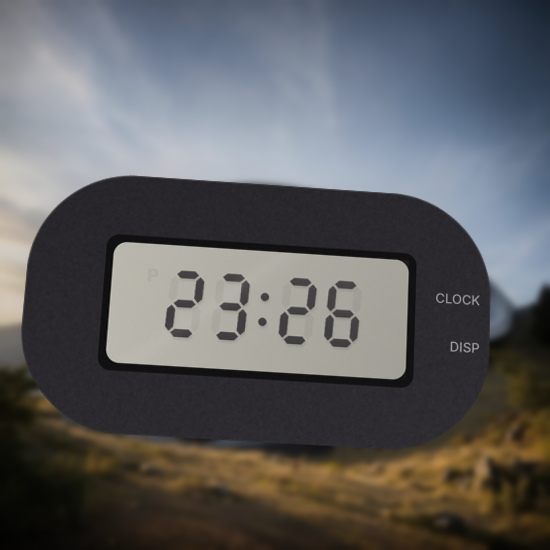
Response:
23.26
